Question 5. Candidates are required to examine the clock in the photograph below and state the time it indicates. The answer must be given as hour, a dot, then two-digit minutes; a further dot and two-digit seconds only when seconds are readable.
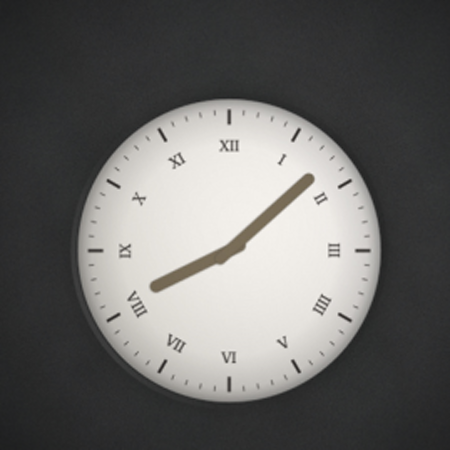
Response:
8.08
